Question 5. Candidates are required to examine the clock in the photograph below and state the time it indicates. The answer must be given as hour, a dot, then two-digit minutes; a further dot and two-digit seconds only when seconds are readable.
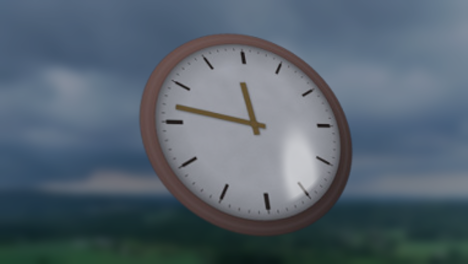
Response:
11.47
